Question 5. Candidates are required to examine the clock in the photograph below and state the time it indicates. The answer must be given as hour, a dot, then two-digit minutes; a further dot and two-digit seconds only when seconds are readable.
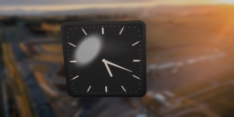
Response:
5.19
